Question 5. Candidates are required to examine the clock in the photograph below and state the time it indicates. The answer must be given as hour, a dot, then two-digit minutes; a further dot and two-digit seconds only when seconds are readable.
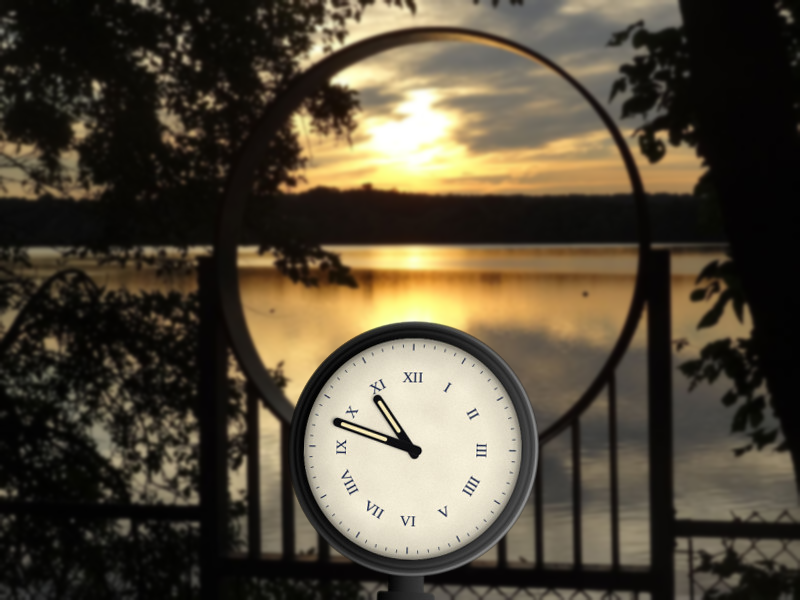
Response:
10.48
